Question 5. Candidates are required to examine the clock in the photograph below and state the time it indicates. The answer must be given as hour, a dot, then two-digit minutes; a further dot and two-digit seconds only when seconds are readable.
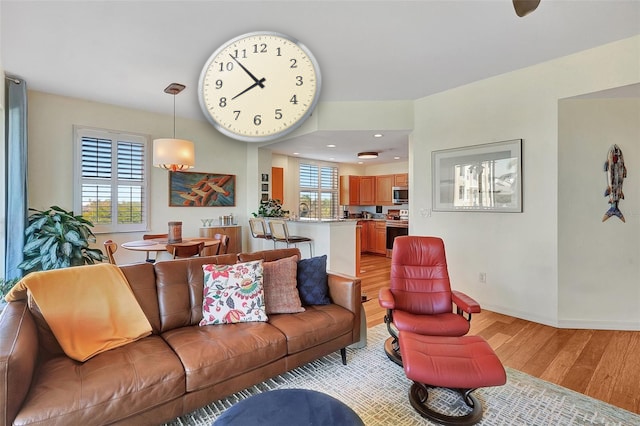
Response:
7.53
